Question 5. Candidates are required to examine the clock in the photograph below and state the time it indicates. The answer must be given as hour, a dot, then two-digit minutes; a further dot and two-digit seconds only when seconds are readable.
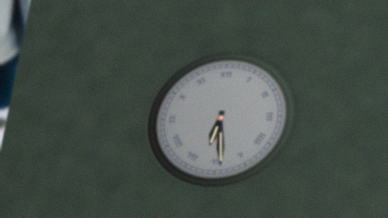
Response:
6.29
